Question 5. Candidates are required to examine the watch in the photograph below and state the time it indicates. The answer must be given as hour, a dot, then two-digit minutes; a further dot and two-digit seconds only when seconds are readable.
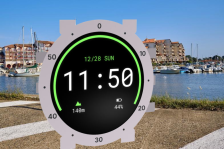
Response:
11.50
